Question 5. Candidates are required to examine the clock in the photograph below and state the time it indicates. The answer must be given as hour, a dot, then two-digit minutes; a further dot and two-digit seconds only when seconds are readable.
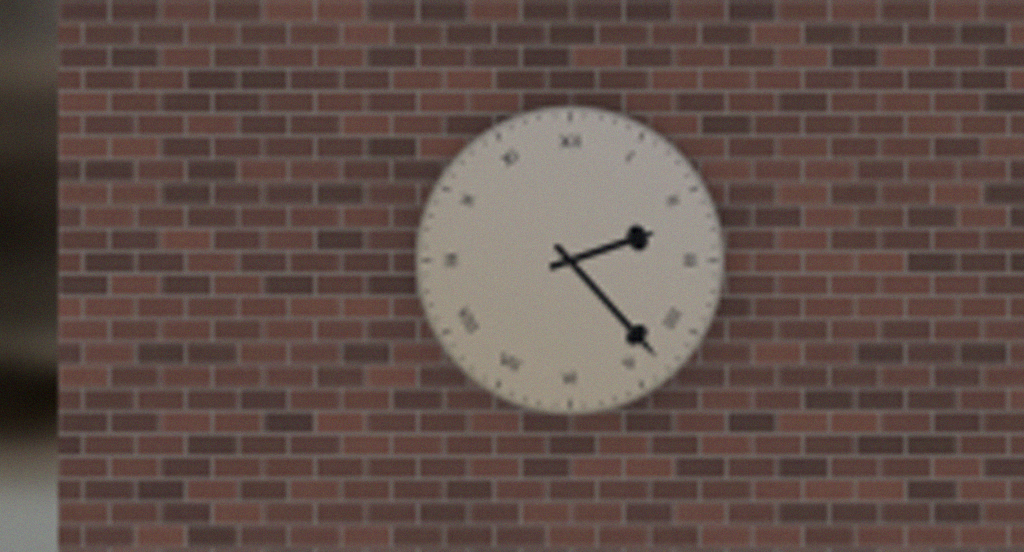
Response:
2.23
